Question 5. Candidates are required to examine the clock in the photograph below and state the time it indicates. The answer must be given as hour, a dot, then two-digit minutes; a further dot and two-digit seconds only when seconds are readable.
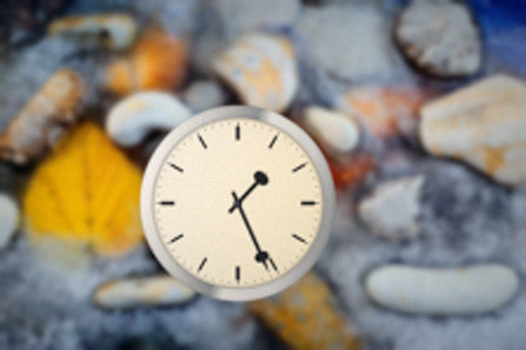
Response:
1.26
